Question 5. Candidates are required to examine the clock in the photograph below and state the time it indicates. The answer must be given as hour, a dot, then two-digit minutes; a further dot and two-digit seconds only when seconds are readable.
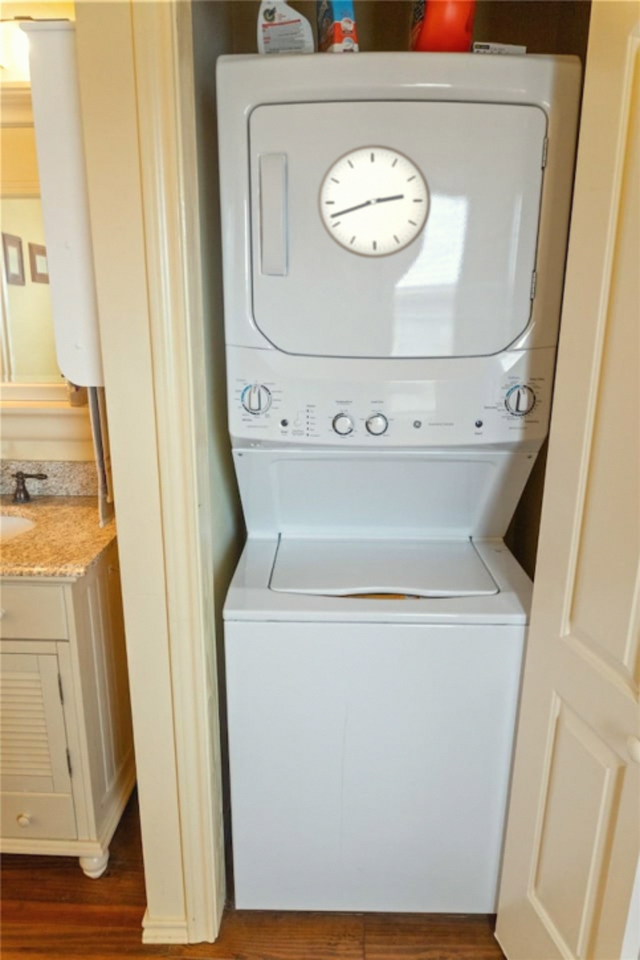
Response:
2.42
